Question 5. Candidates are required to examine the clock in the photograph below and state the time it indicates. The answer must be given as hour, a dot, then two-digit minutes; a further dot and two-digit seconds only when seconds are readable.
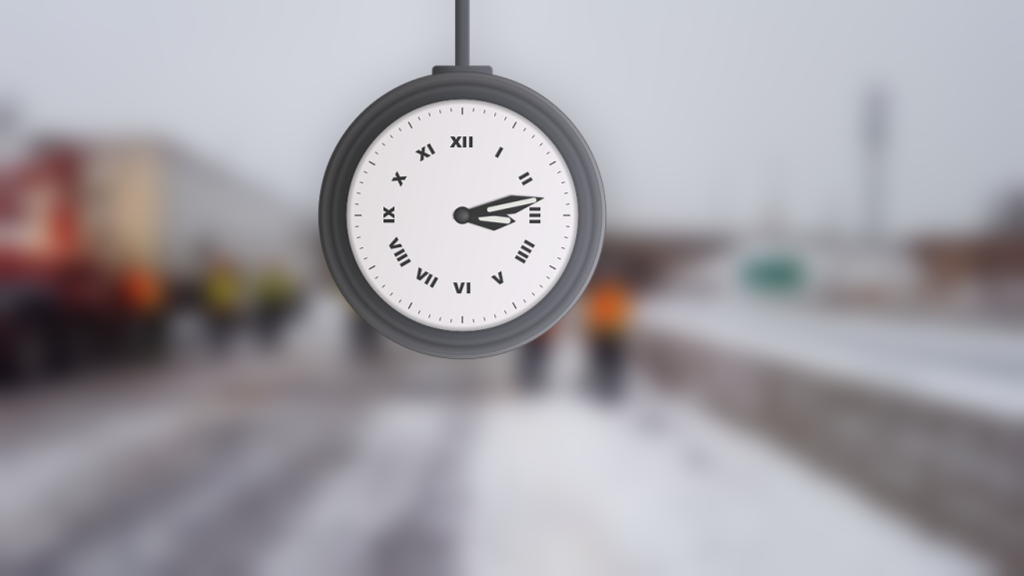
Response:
3.13
